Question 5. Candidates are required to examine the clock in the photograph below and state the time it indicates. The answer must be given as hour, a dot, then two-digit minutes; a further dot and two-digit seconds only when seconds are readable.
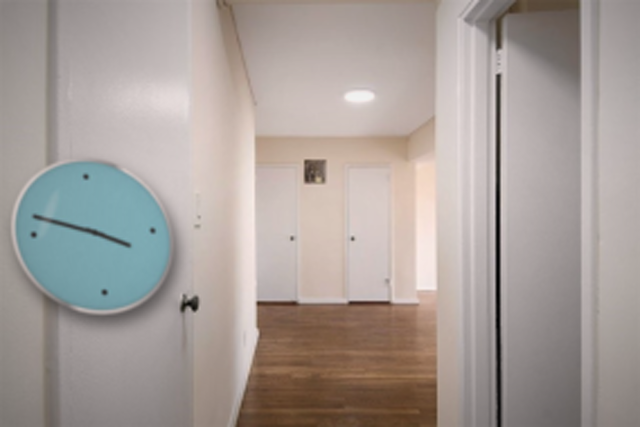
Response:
3.48
